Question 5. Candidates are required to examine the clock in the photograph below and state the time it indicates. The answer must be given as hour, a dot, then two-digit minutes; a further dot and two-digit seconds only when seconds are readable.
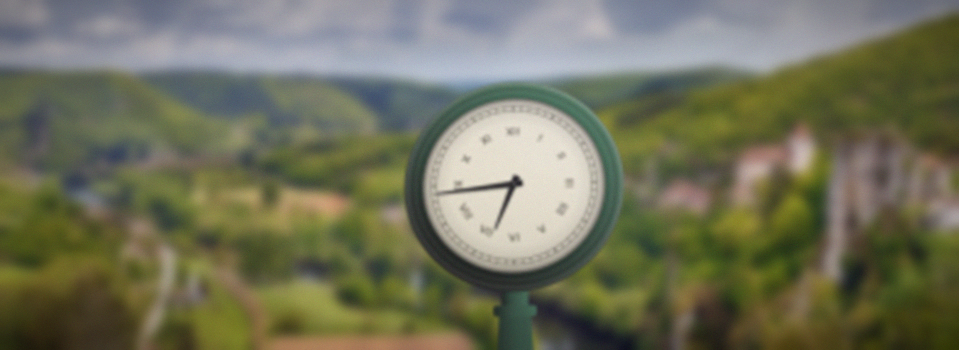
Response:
6.44
